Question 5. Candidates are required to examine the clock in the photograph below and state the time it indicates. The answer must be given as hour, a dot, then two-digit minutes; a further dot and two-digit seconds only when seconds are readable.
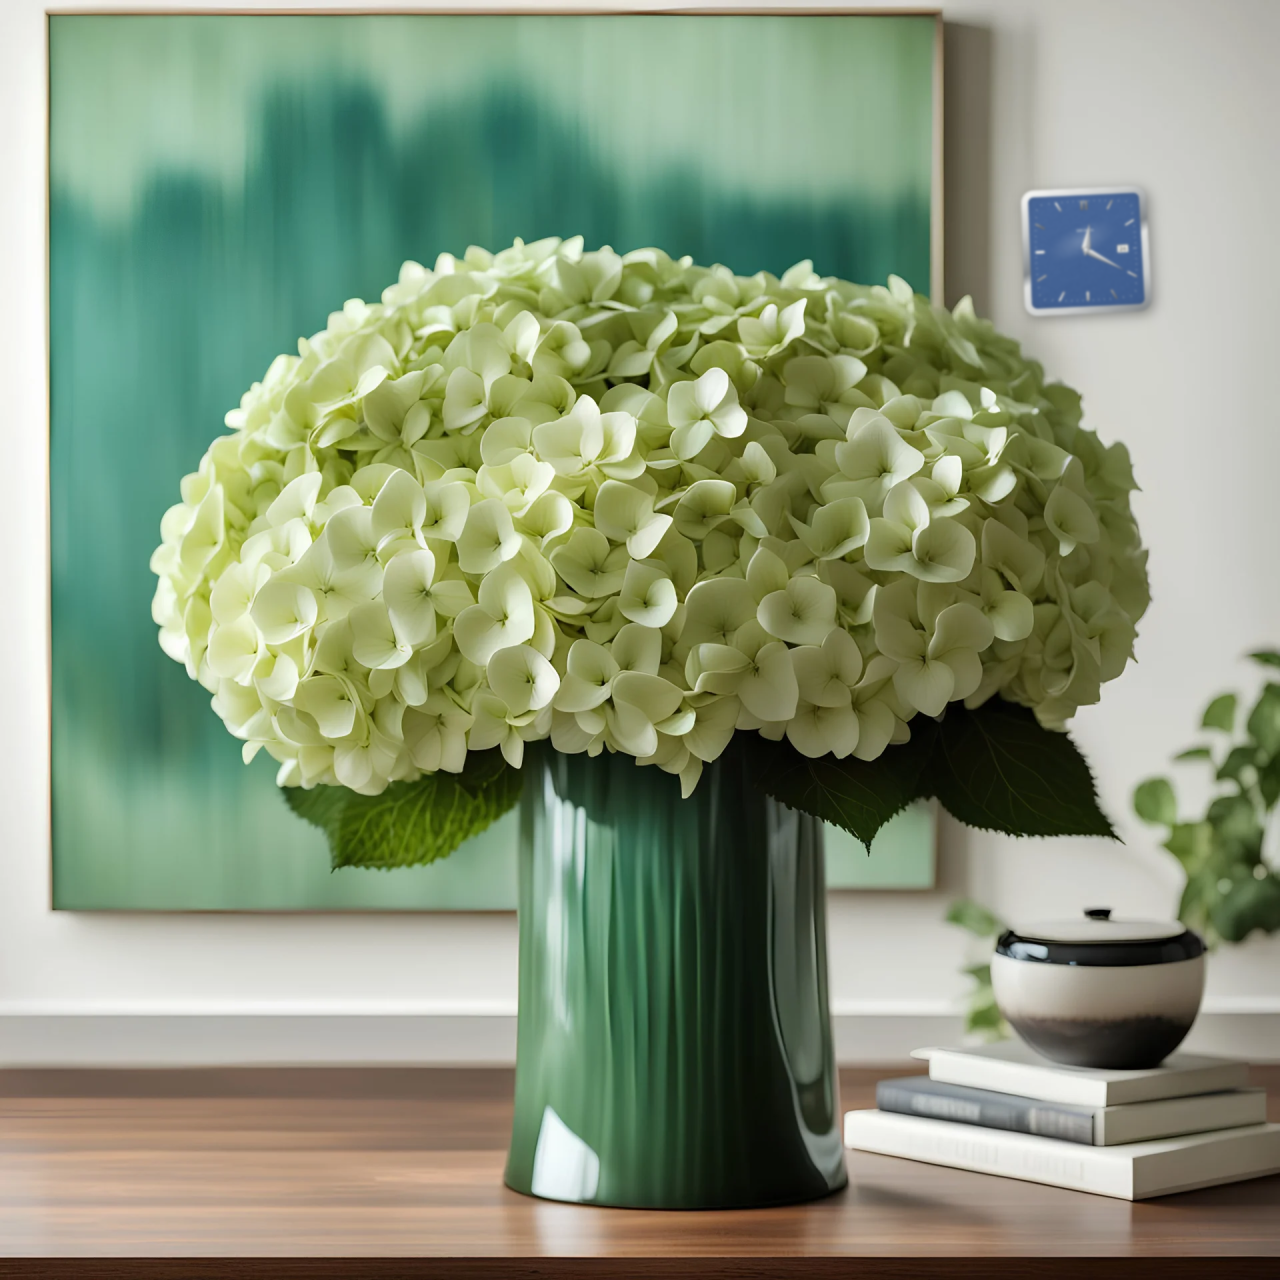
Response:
12.20
